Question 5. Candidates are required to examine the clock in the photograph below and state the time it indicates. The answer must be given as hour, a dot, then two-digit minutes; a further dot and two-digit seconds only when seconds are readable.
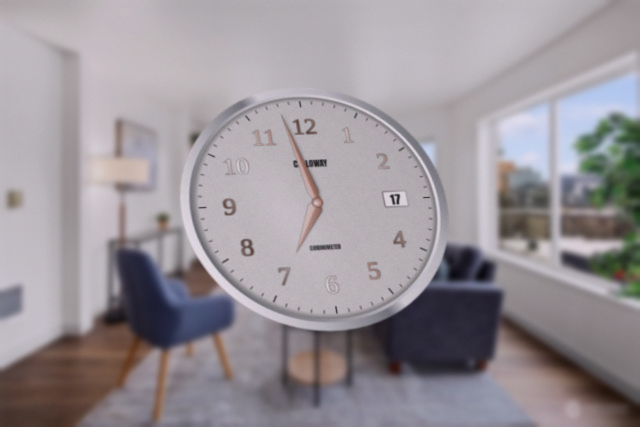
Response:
6.58
